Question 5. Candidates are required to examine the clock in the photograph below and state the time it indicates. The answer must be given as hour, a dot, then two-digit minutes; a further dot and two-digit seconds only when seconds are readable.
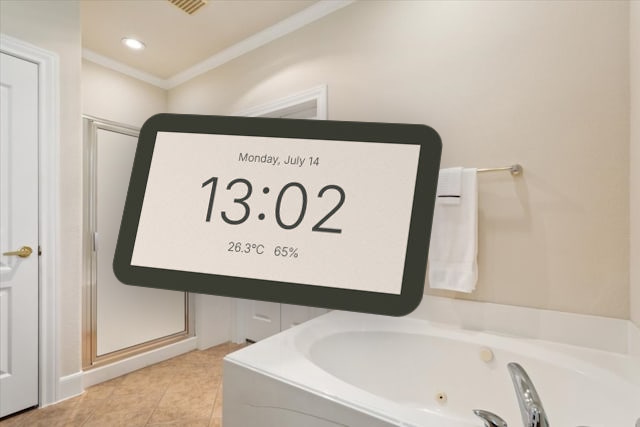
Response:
13.02
